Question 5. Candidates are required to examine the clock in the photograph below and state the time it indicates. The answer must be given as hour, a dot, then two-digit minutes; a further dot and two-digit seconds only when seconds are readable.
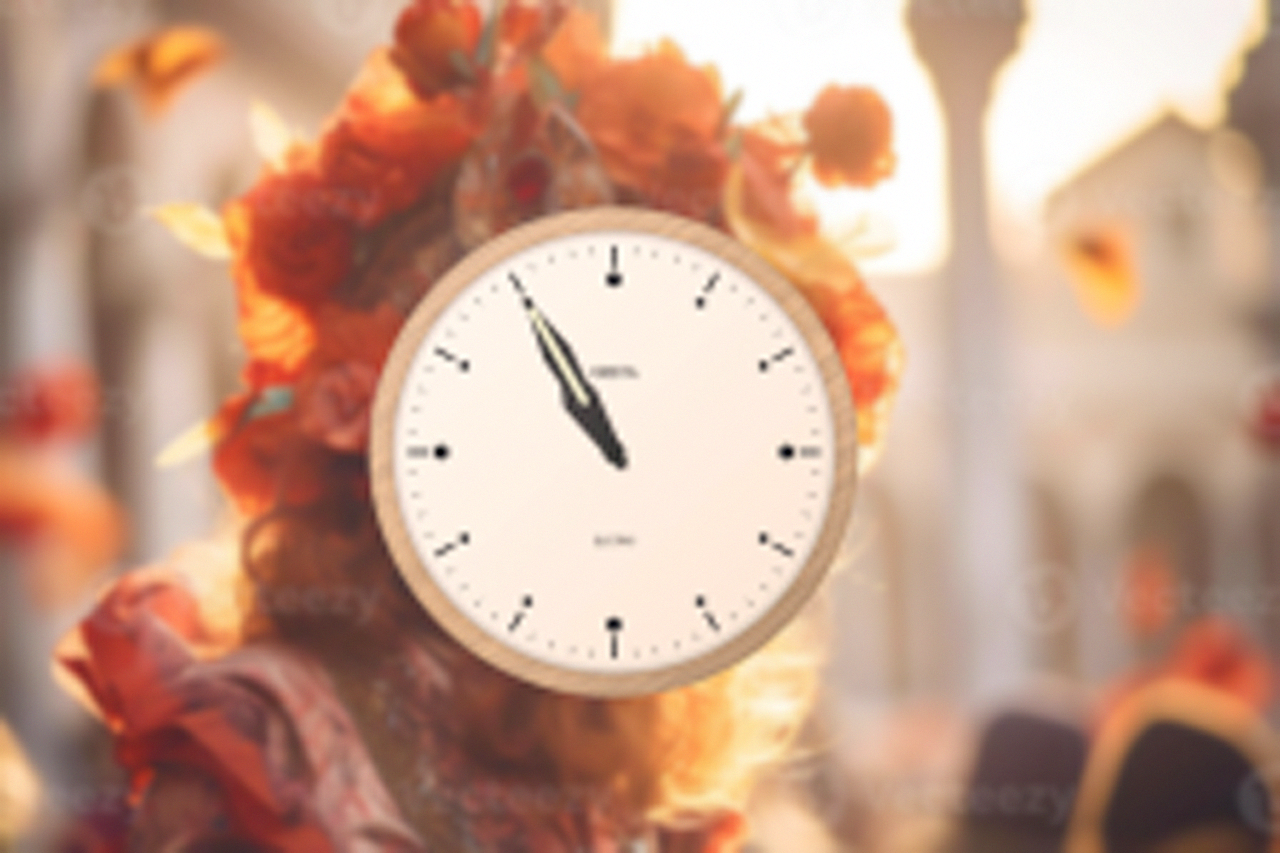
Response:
10.55
